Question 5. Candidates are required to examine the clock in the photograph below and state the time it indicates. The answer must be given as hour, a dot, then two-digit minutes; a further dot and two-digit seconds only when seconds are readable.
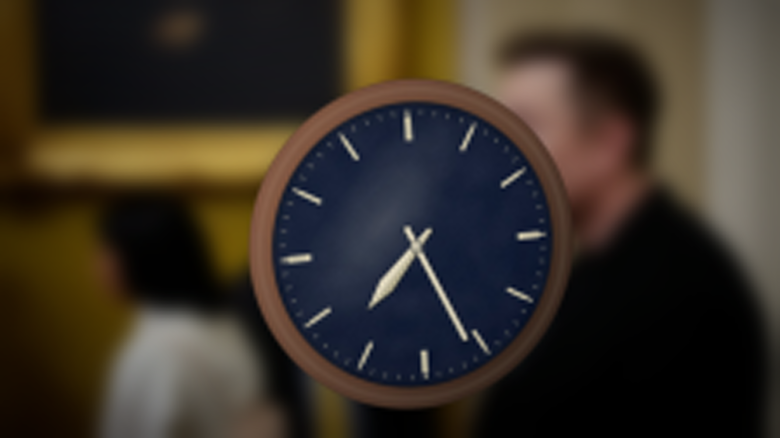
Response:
7.26
